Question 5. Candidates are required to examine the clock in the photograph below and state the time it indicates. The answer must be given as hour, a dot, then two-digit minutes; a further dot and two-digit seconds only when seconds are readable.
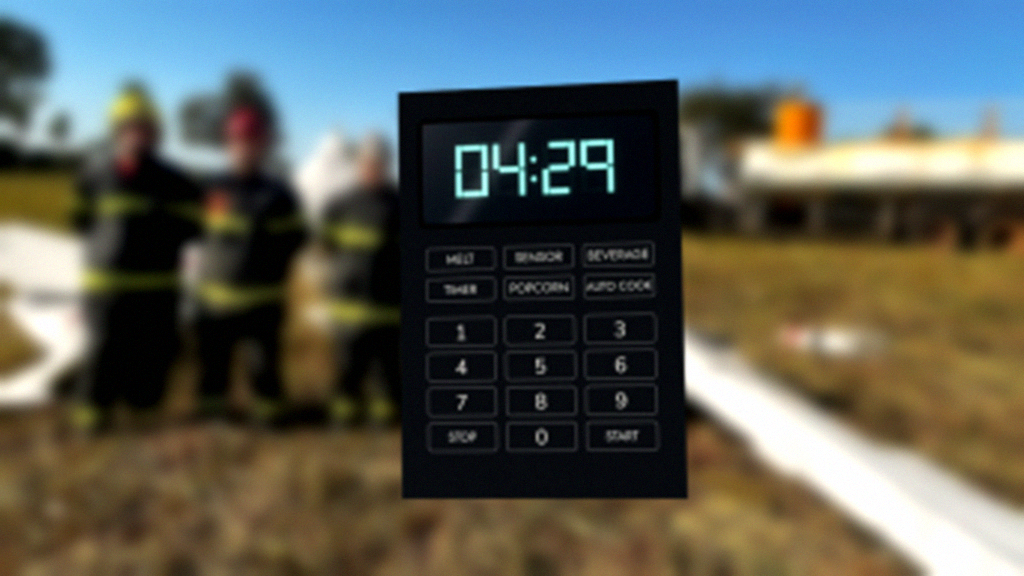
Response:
4.29
